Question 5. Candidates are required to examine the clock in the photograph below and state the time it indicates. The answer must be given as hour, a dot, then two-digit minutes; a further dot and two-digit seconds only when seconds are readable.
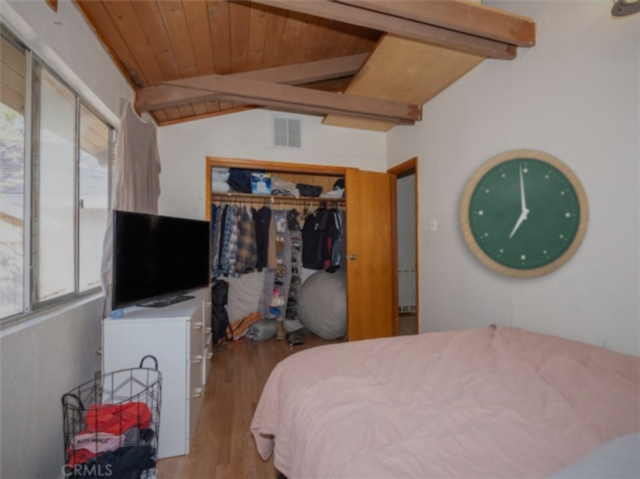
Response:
6.59
